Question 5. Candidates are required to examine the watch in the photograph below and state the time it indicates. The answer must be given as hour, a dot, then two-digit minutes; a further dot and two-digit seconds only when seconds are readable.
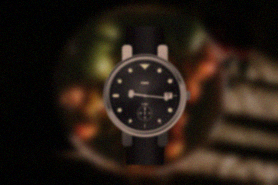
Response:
9.16
